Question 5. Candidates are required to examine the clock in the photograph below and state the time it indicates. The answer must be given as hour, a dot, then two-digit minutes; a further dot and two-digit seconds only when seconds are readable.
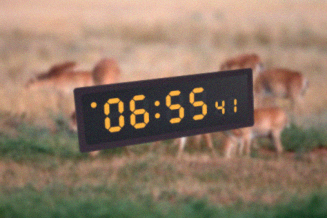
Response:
6.55.41
